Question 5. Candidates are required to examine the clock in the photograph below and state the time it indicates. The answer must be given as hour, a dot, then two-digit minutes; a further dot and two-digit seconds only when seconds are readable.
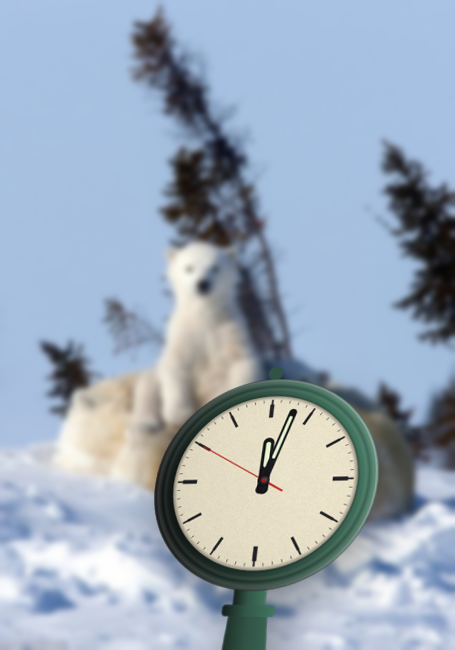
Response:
12.02.50
